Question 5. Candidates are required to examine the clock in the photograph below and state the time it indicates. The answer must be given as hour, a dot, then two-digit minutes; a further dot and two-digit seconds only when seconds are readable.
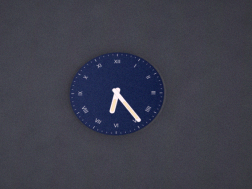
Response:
6.24
